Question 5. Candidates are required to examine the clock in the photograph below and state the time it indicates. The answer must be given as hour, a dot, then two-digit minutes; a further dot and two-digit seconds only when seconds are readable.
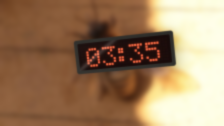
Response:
3.35
